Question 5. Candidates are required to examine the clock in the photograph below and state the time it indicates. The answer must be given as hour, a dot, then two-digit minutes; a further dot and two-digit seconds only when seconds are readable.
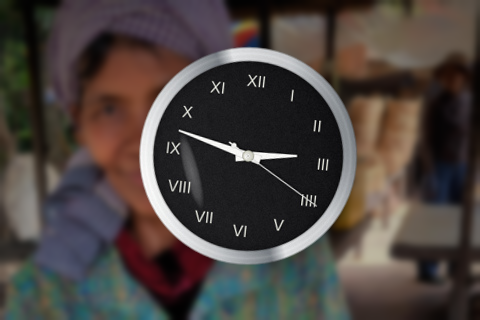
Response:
2.47.20
